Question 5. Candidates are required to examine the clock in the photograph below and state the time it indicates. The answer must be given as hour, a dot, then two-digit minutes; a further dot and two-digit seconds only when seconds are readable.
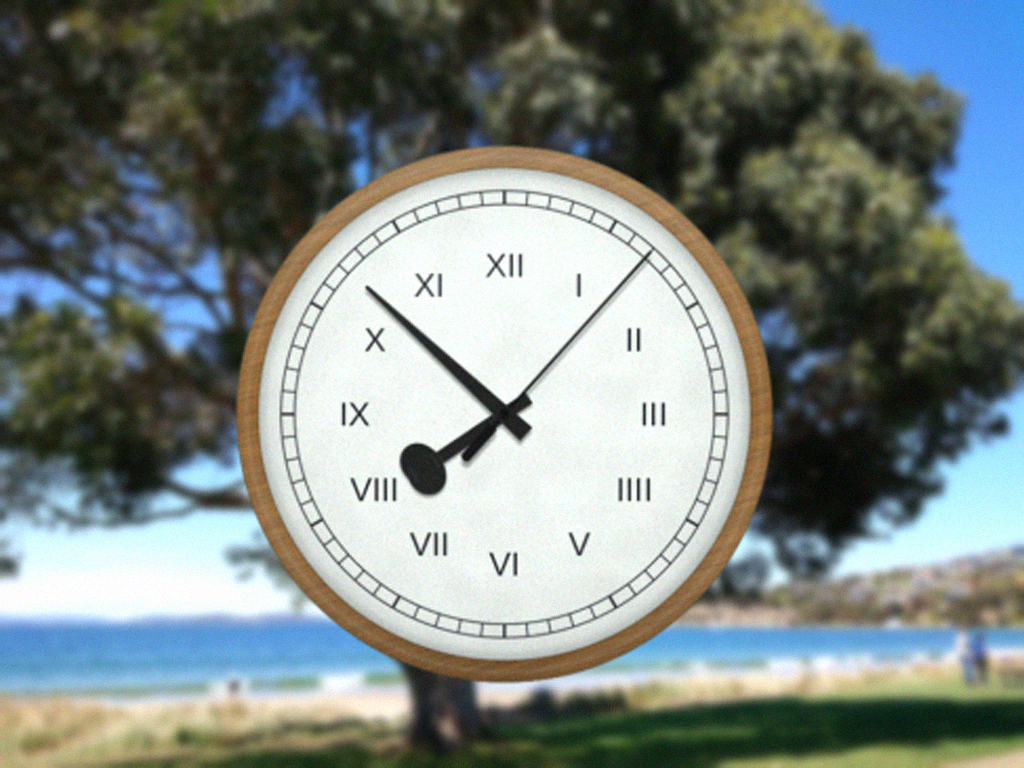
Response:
7.52.07
